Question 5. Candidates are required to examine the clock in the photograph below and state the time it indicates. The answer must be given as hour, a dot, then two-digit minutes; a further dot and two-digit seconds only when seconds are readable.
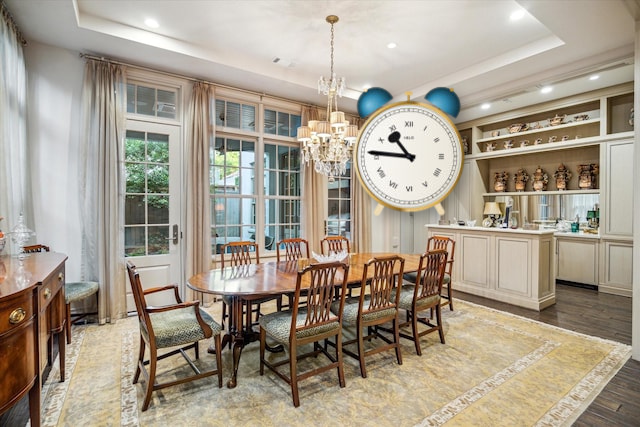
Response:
10.46
